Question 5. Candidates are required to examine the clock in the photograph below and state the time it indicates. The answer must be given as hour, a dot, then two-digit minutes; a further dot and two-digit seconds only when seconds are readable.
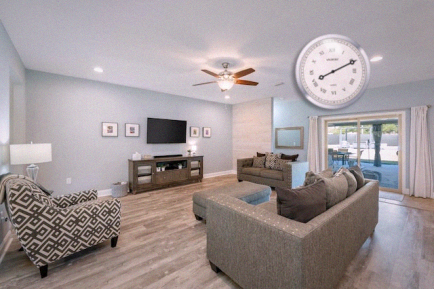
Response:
8.11
